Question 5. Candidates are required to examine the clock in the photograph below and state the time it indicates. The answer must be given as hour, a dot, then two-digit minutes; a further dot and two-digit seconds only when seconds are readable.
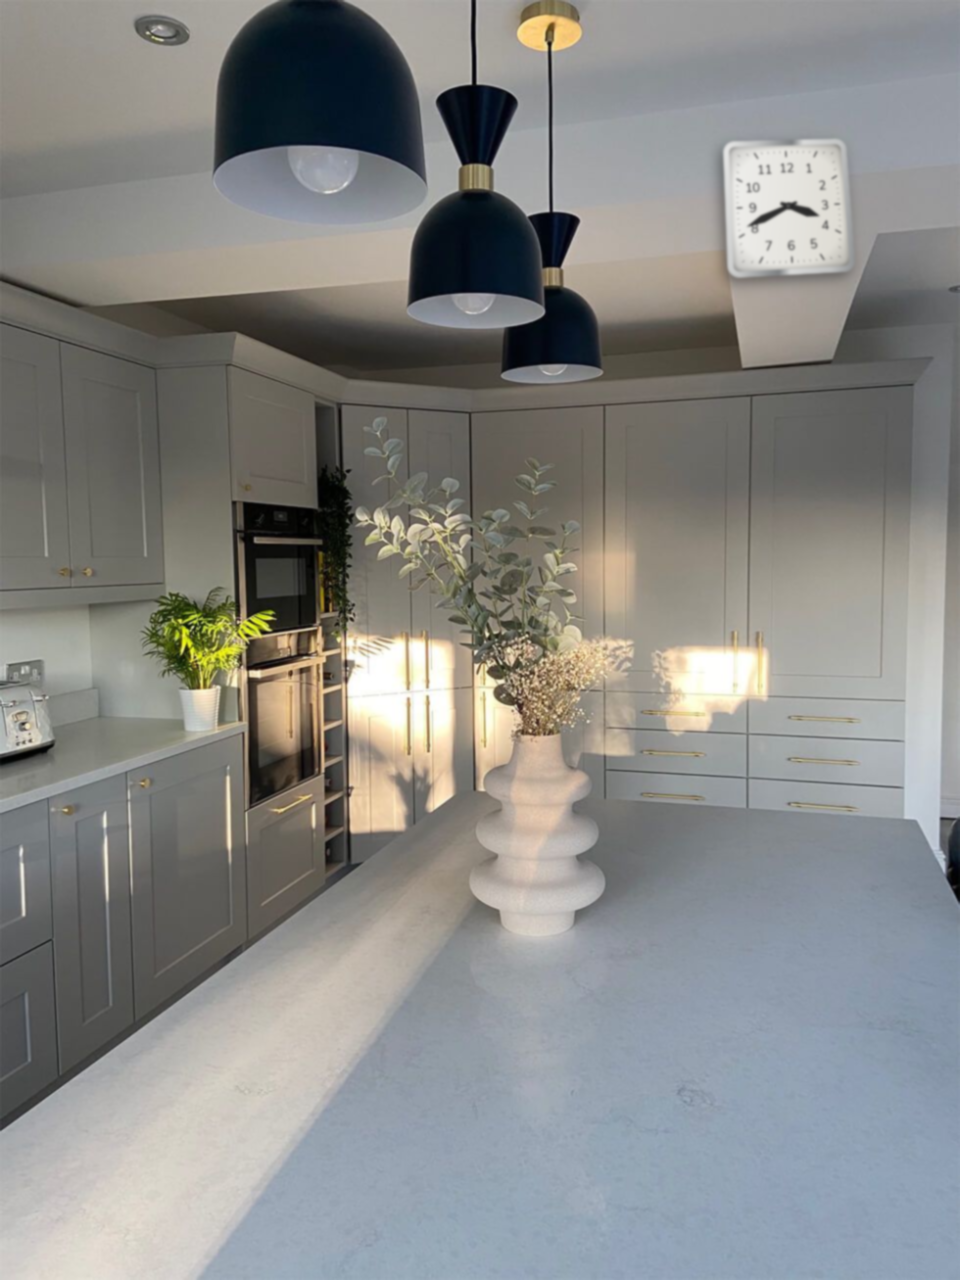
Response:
3.41
